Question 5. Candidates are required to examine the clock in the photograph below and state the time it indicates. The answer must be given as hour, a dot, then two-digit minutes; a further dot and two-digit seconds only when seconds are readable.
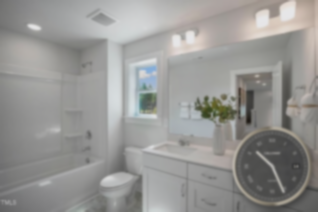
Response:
10.26
